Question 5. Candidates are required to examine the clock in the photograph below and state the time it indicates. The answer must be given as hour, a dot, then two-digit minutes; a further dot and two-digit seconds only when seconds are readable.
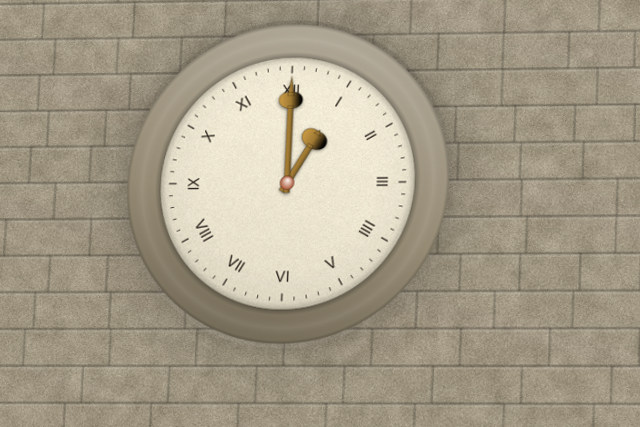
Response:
1.00
